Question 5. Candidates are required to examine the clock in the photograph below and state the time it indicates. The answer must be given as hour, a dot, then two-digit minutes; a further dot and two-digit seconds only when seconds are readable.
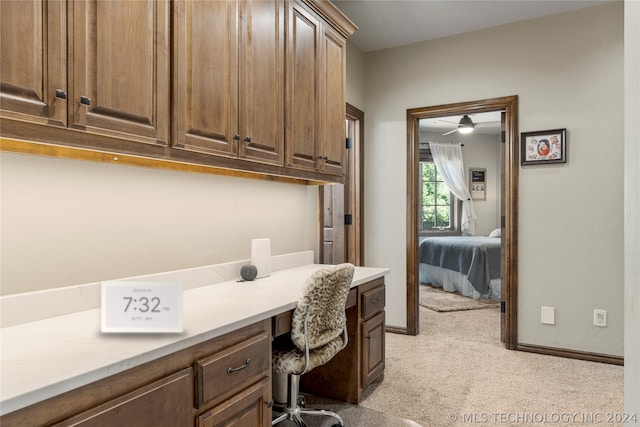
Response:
7.32
